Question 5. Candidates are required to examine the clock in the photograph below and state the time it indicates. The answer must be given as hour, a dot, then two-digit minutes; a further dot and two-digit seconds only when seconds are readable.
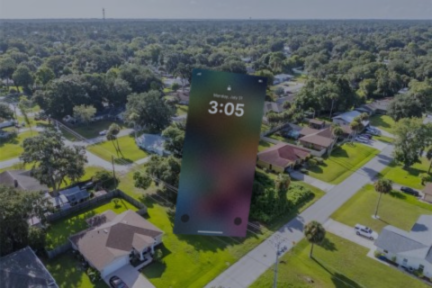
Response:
3.05
